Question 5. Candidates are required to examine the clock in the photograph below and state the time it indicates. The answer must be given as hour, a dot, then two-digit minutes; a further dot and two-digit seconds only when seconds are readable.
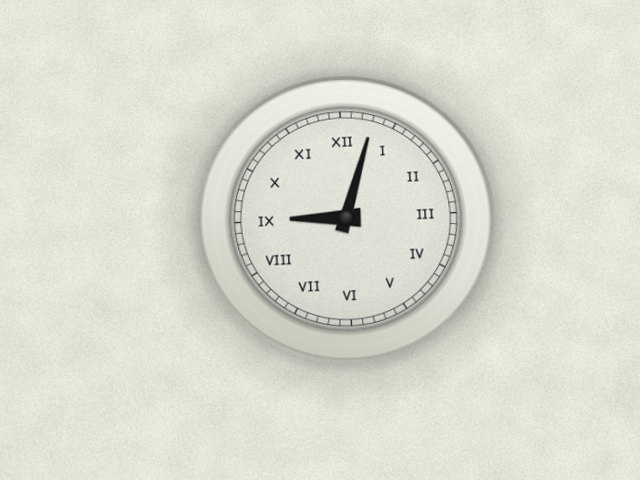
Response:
9.03
